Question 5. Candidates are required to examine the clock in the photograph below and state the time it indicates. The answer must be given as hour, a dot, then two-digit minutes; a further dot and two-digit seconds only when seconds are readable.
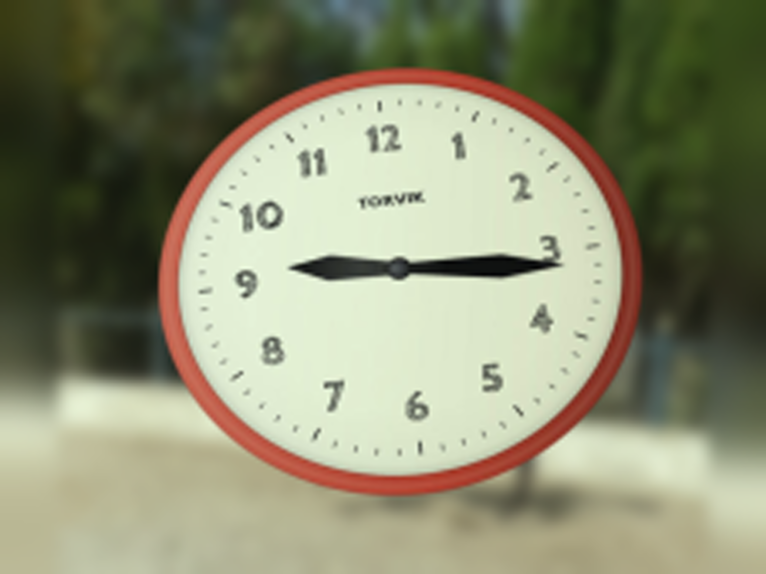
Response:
9.16
